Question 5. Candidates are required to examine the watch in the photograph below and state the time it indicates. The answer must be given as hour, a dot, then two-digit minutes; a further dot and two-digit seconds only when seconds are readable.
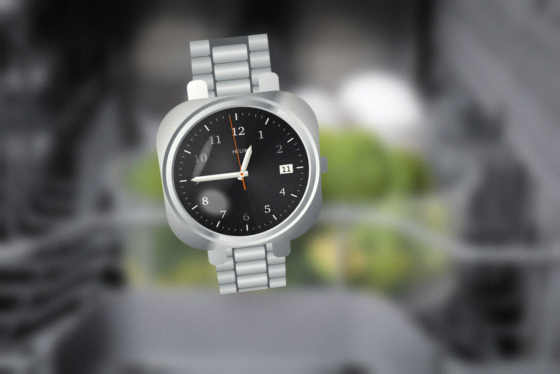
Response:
12.44.59
